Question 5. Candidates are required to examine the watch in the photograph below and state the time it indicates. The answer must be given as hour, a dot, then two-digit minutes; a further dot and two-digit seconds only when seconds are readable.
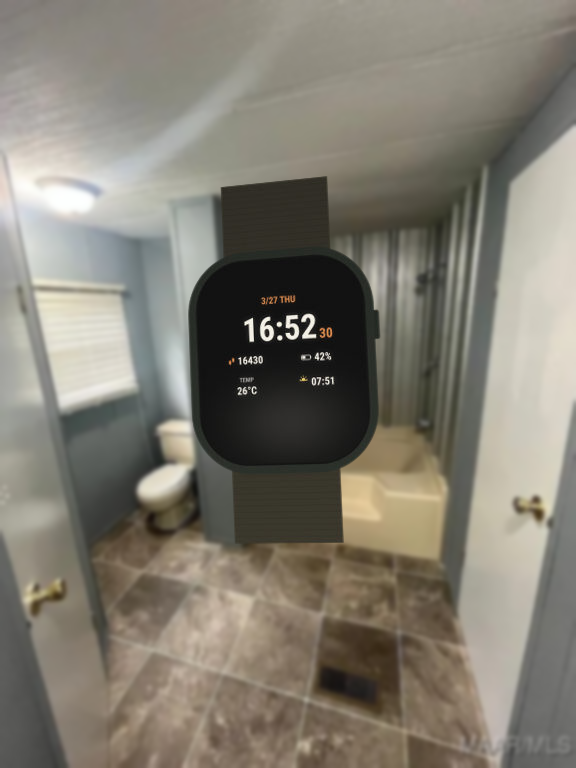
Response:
16.52.30
